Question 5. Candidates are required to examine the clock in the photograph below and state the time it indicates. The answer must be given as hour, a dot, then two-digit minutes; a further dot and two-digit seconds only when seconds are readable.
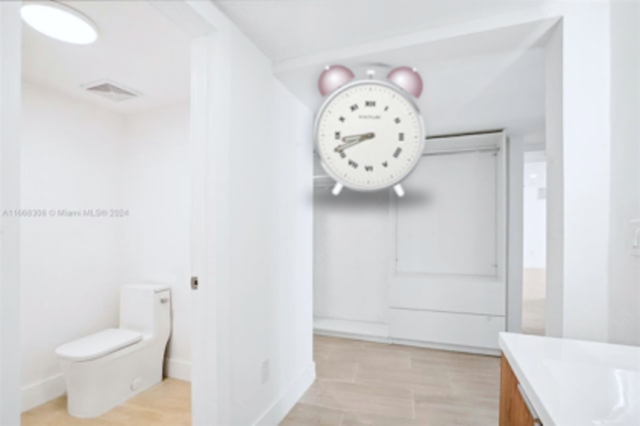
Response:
8.41
